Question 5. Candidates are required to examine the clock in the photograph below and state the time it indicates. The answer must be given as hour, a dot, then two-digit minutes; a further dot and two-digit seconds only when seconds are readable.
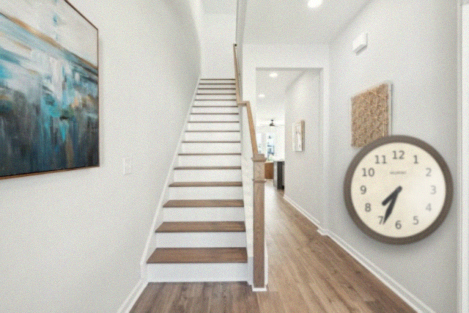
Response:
7.34
